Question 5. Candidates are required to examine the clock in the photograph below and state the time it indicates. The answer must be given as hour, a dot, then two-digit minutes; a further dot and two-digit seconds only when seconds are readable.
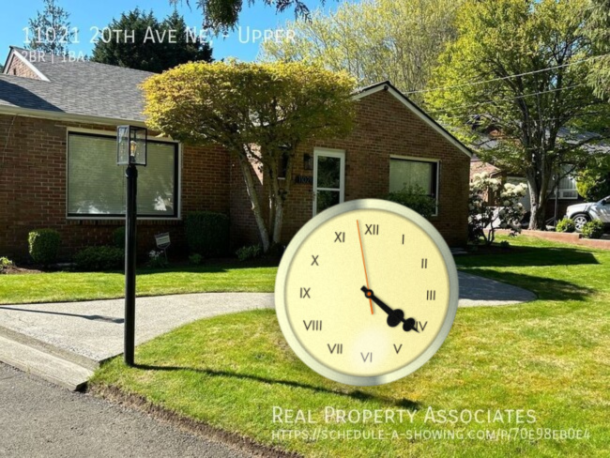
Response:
4.20.58
